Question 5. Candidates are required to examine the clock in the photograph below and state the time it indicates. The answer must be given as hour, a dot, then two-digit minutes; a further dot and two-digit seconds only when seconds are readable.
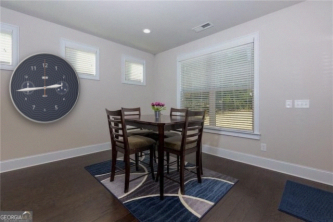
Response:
2.44
